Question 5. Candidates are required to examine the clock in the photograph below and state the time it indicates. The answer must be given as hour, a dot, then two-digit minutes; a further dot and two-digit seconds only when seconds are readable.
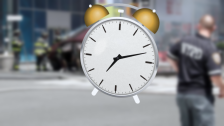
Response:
7.12
